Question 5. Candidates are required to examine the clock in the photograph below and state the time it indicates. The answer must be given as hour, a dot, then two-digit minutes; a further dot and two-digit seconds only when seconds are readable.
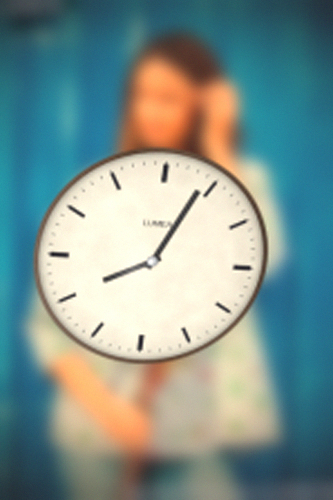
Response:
8.04
